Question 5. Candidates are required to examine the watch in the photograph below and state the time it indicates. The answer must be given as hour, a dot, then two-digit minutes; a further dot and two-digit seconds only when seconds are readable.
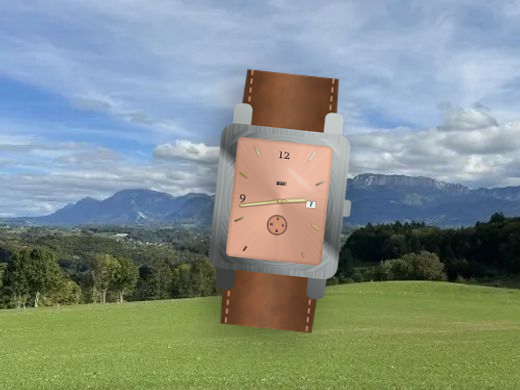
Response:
2.43
